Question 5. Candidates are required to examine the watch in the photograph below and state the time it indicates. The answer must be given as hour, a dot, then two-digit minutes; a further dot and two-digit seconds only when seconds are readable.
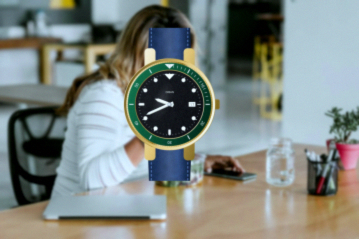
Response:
9.41
